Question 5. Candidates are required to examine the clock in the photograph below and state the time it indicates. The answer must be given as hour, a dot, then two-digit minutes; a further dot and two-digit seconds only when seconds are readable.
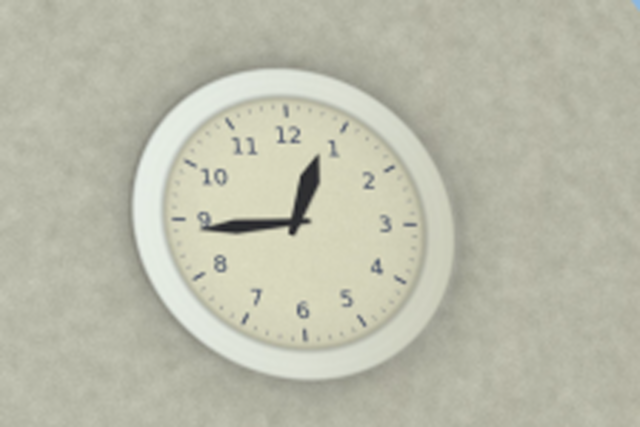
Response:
12.44
